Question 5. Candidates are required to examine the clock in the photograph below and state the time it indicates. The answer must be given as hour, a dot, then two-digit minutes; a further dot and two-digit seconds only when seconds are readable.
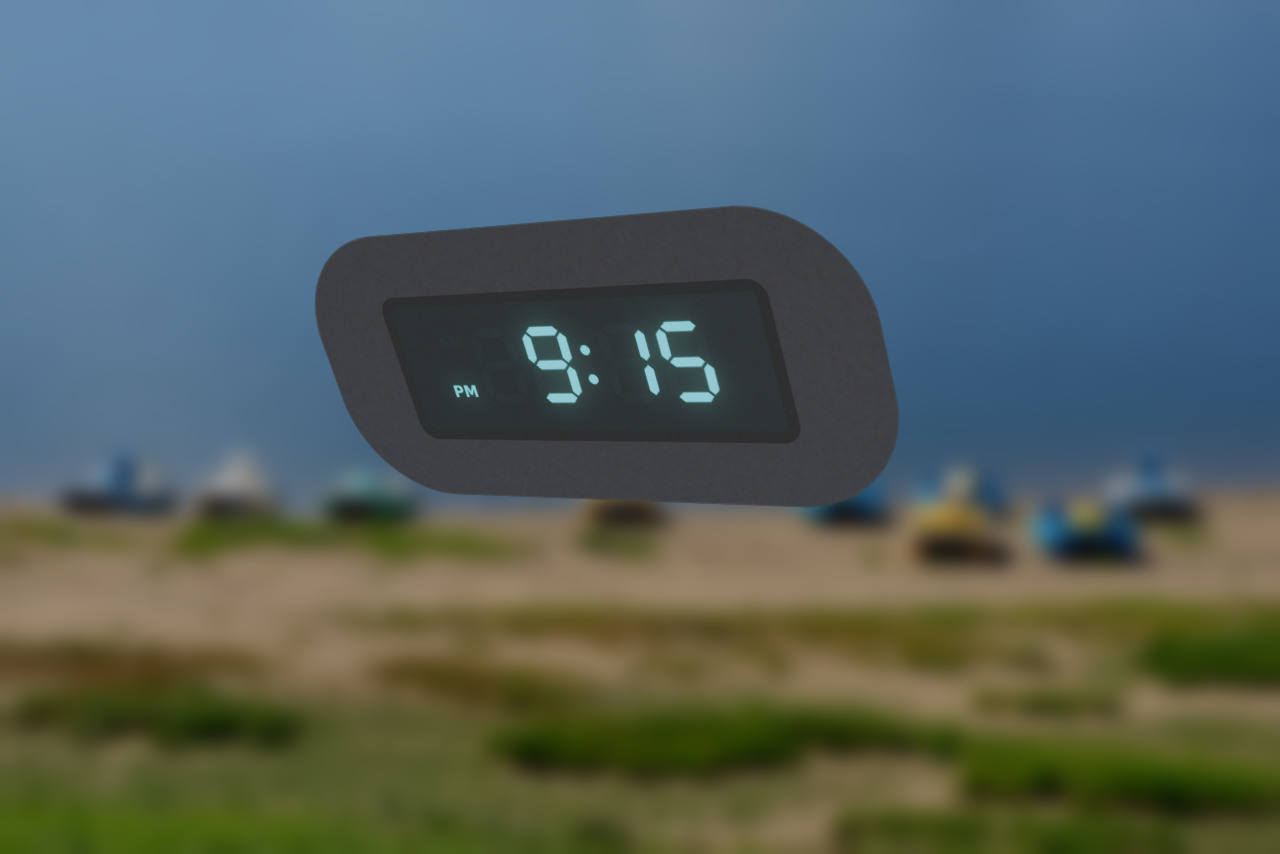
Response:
9.15
